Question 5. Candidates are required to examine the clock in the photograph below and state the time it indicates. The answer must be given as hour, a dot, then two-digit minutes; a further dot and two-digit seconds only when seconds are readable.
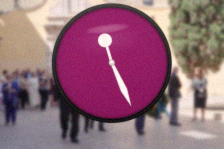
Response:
11.26
